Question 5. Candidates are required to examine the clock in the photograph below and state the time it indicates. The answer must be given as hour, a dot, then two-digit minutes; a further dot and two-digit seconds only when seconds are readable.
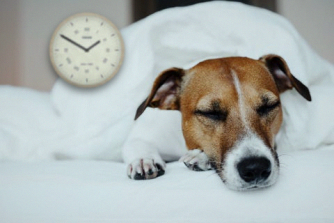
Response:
1.50
